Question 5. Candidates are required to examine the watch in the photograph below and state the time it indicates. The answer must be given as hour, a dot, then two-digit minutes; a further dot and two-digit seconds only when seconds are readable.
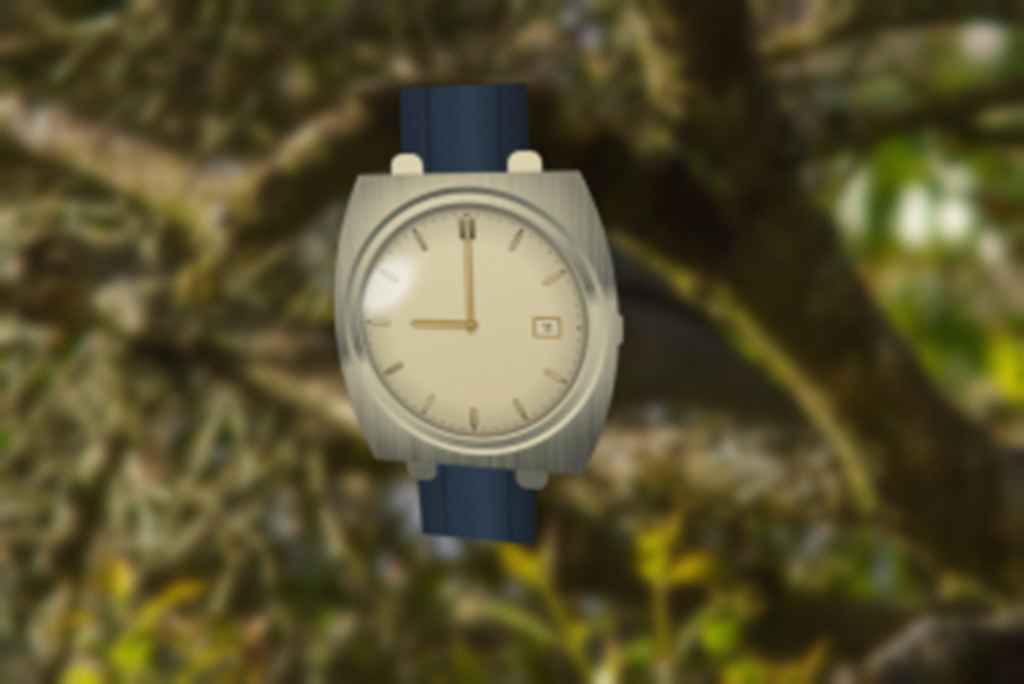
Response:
9.00
